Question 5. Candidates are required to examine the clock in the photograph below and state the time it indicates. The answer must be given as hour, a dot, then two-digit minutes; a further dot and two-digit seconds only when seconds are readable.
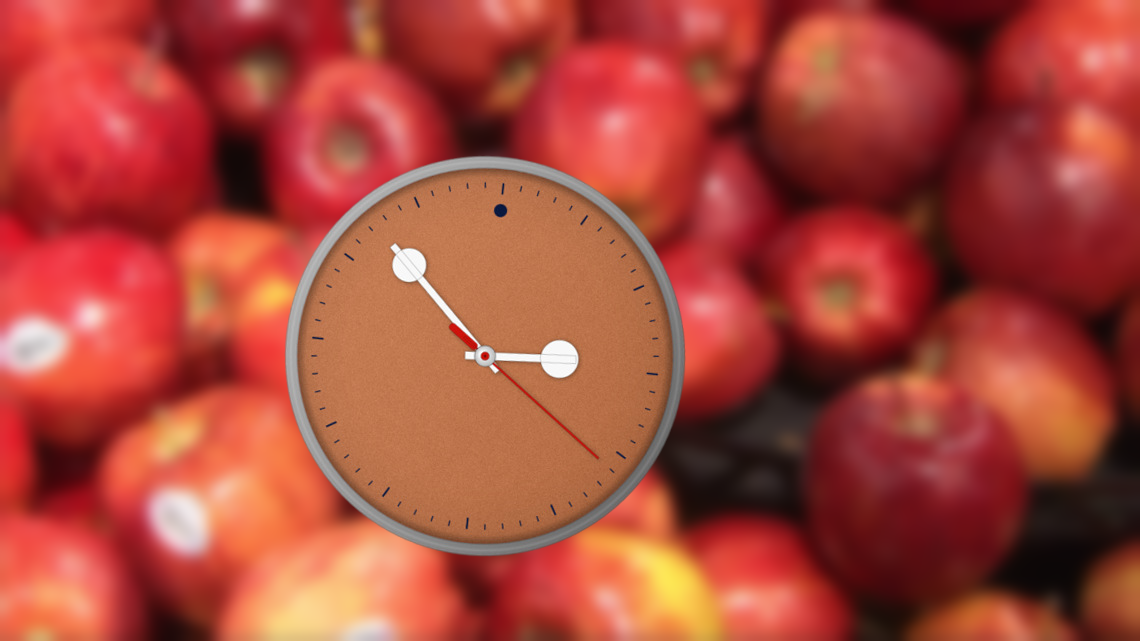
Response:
2.52.21
